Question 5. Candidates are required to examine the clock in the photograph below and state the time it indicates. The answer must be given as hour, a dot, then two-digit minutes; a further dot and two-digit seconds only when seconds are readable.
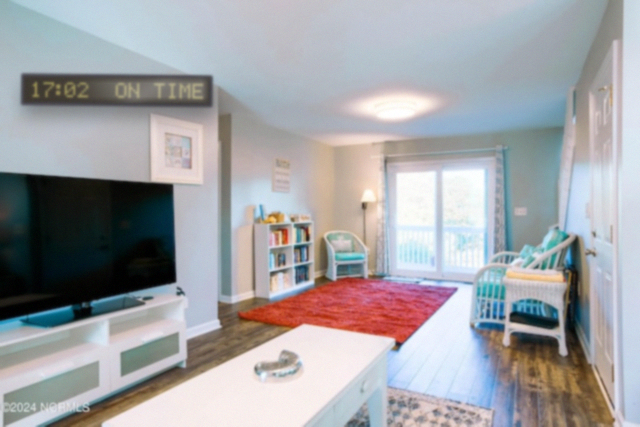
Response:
17.02
